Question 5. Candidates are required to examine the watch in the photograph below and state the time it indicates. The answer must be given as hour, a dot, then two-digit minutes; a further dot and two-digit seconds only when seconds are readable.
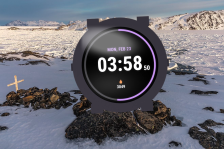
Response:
3.58
